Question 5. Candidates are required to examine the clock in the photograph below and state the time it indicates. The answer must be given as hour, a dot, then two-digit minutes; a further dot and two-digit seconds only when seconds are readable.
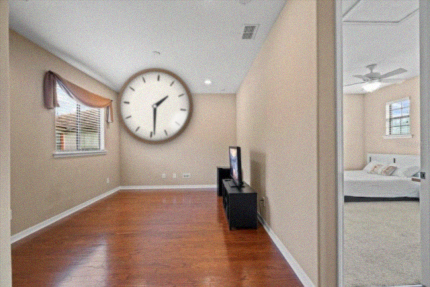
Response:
1.29
